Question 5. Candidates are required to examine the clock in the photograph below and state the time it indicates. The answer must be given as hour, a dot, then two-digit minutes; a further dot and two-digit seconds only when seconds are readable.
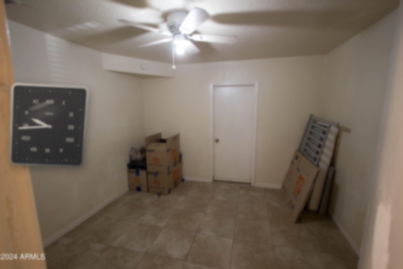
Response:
9.44
